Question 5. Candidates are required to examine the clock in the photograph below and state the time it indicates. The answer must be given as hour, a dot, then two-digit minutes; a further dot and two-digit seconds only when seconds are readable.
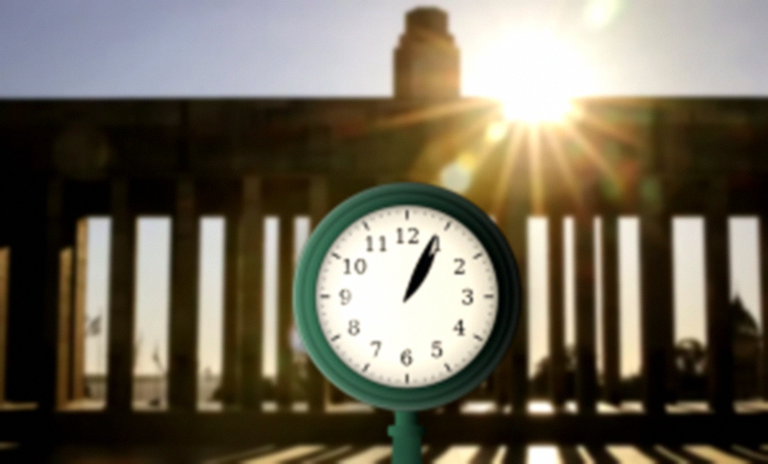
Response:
1.04
